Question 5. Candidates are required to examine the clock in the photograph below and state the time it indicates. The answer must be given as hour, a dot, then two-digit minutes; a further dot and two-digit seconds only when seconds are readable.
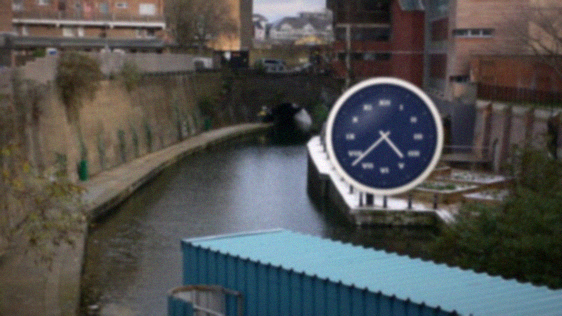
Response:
4.38
